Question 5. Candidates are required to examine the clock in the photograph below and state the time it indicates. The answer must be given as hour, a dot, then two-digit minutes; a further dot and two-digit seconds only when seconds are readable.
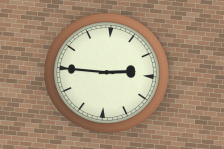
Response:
2.45
